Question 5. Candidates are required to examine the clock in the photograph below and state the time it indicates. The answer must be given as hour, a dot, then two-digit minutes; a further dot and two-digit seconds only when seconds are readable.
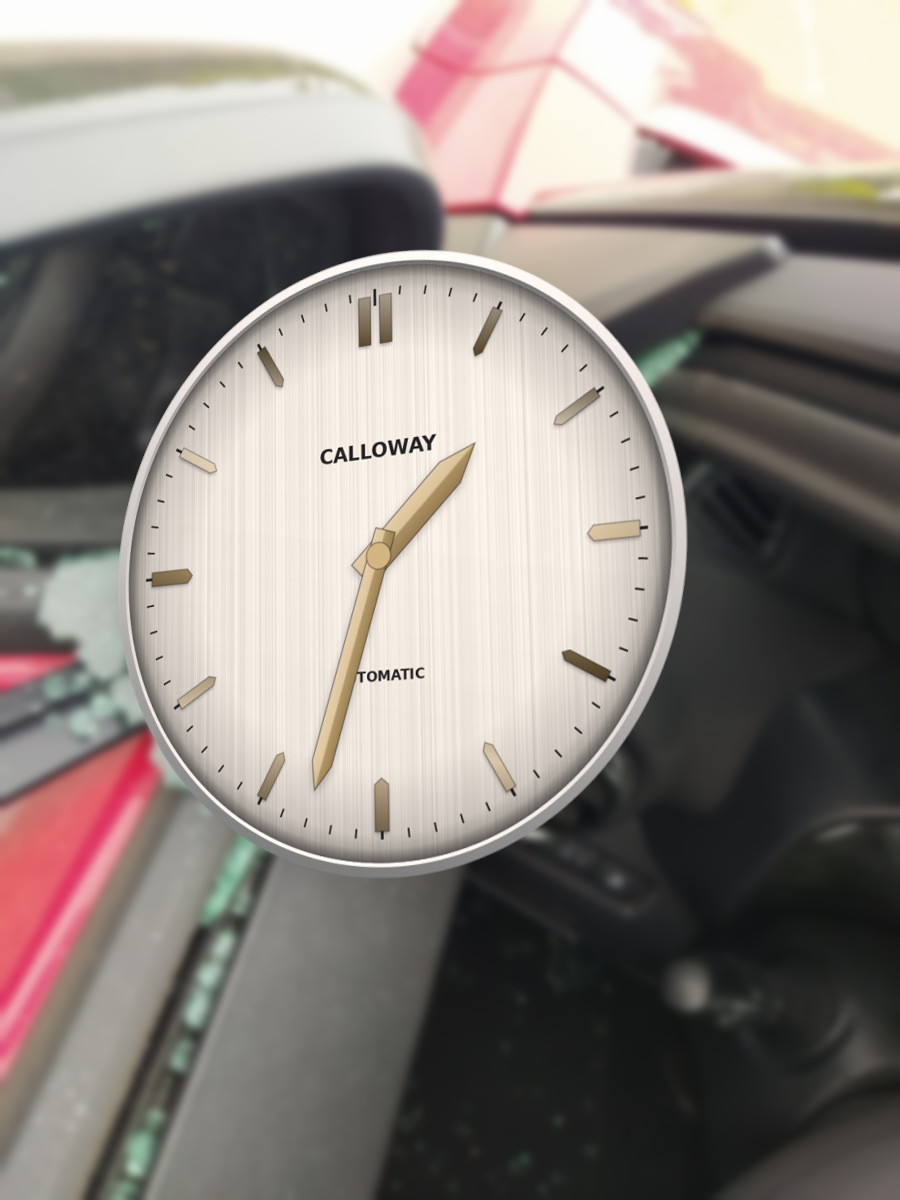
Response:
1.33
